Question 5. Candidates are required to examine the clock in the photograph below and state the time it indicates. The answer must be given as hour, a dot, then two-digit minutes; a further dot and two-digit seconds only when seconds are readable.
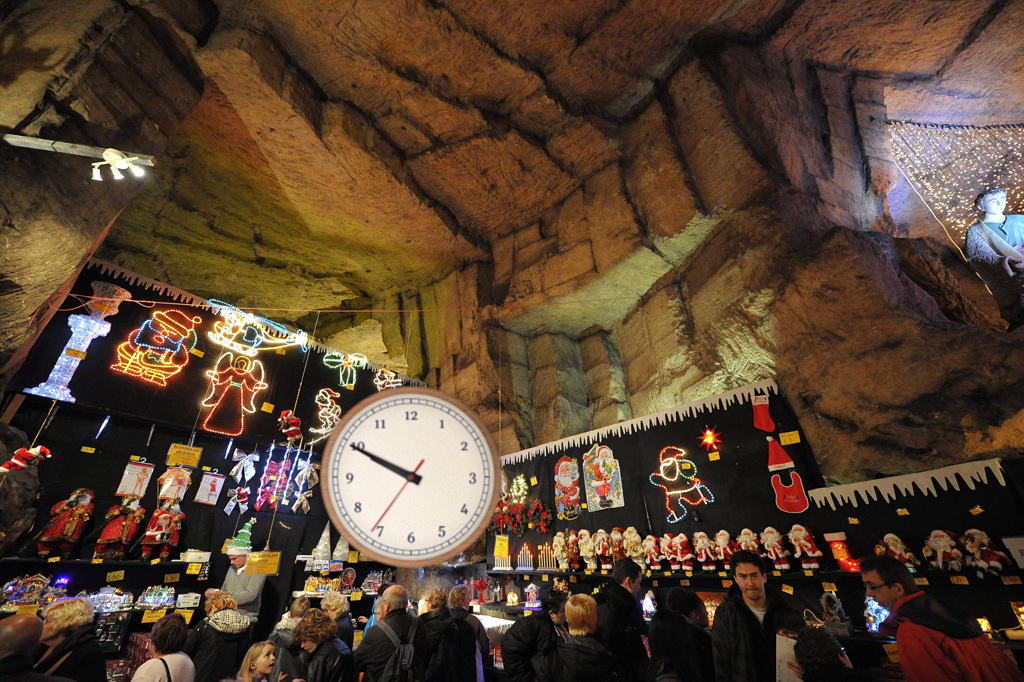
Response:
9.49.36
